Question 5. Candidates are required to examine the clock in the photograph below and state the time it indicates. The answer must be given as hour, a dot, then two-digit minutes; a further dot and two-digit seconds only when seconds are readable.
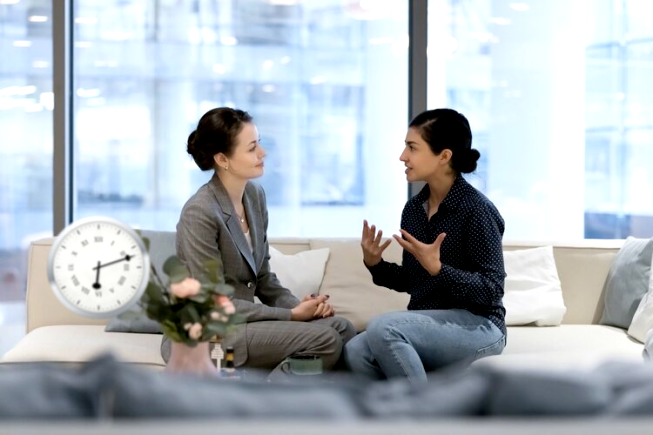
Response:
6.12
